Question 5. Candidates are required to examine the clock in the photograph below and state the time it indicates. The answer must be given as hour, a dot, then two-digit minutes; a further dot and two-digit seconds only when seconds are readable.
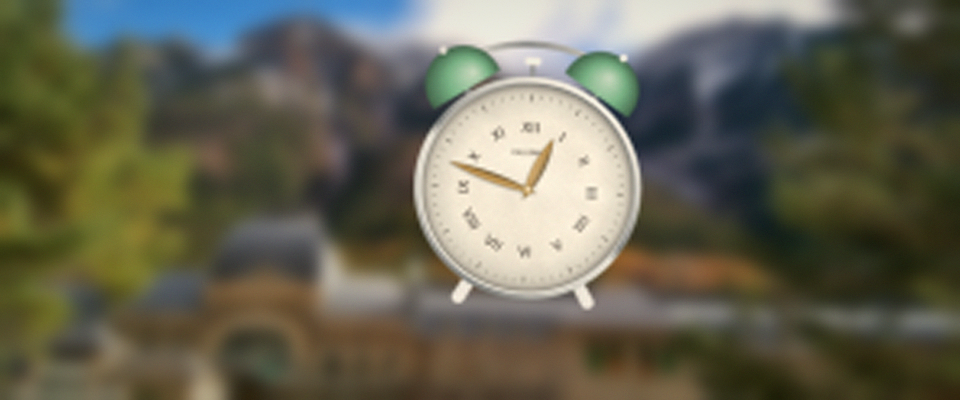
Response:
12.48
